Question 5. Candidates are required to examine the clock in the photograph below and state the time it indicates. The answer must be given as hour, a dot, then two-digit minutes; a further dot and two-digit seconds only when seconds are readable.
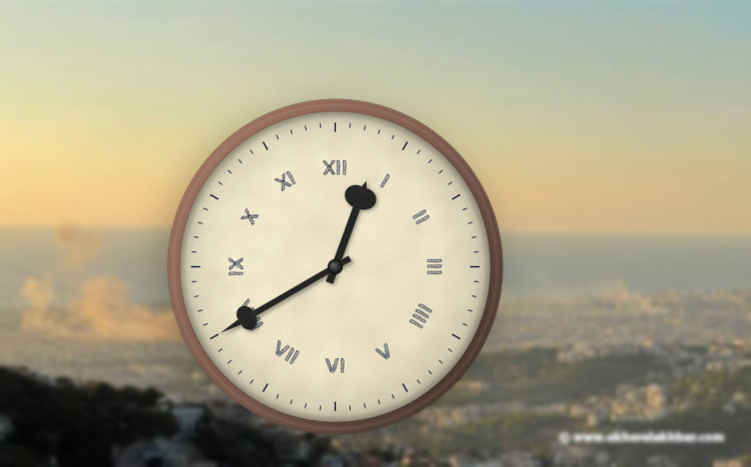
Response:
12.40
